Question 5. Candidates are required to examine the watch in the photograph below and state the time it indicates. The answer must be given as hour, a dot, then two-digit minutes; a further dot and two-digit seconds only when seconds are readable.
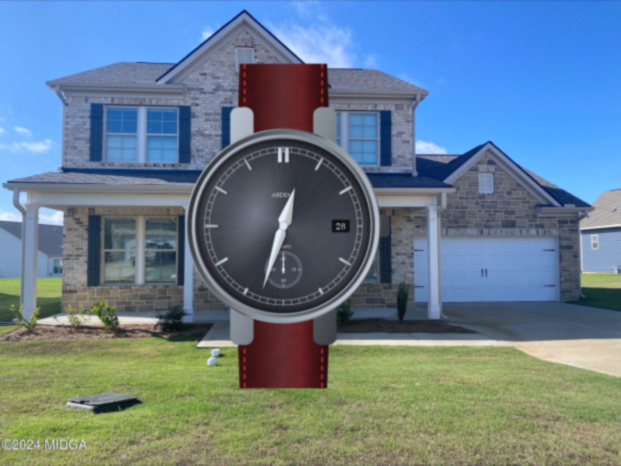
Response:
12.33
